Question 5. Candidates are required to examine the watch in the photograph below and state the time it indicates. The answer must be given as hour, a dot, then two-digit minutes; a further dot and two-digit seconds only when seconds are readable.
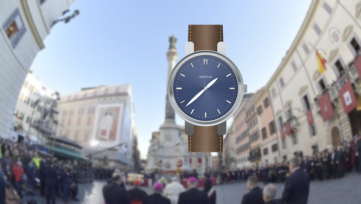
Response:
1.38
